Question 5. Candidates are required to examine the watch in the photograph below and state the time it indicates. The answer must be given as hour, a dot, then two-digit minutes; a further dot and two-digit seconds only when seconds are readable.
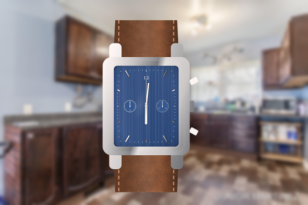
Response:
6.01
